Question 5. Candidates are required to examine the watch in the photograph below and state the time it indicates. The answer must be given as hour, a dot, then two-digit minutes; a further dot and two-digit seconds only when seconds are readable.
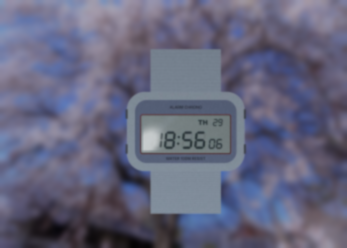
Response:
18.56.06
